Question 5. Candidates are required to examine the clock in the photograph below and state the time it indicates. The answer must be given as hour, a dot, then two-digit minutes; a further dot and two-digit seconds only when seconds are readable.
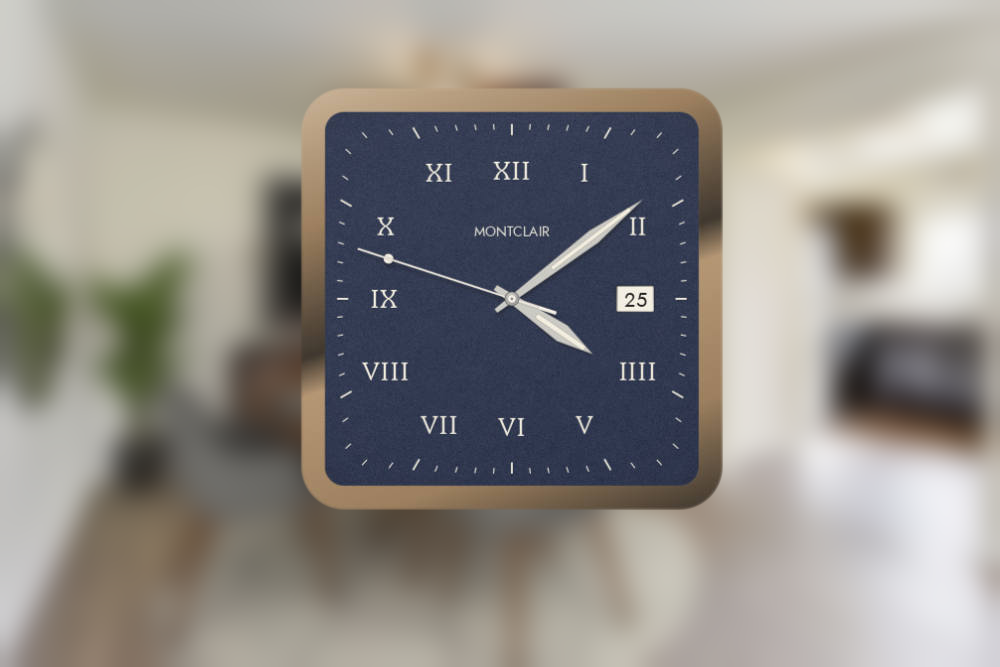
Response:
4.08.48
